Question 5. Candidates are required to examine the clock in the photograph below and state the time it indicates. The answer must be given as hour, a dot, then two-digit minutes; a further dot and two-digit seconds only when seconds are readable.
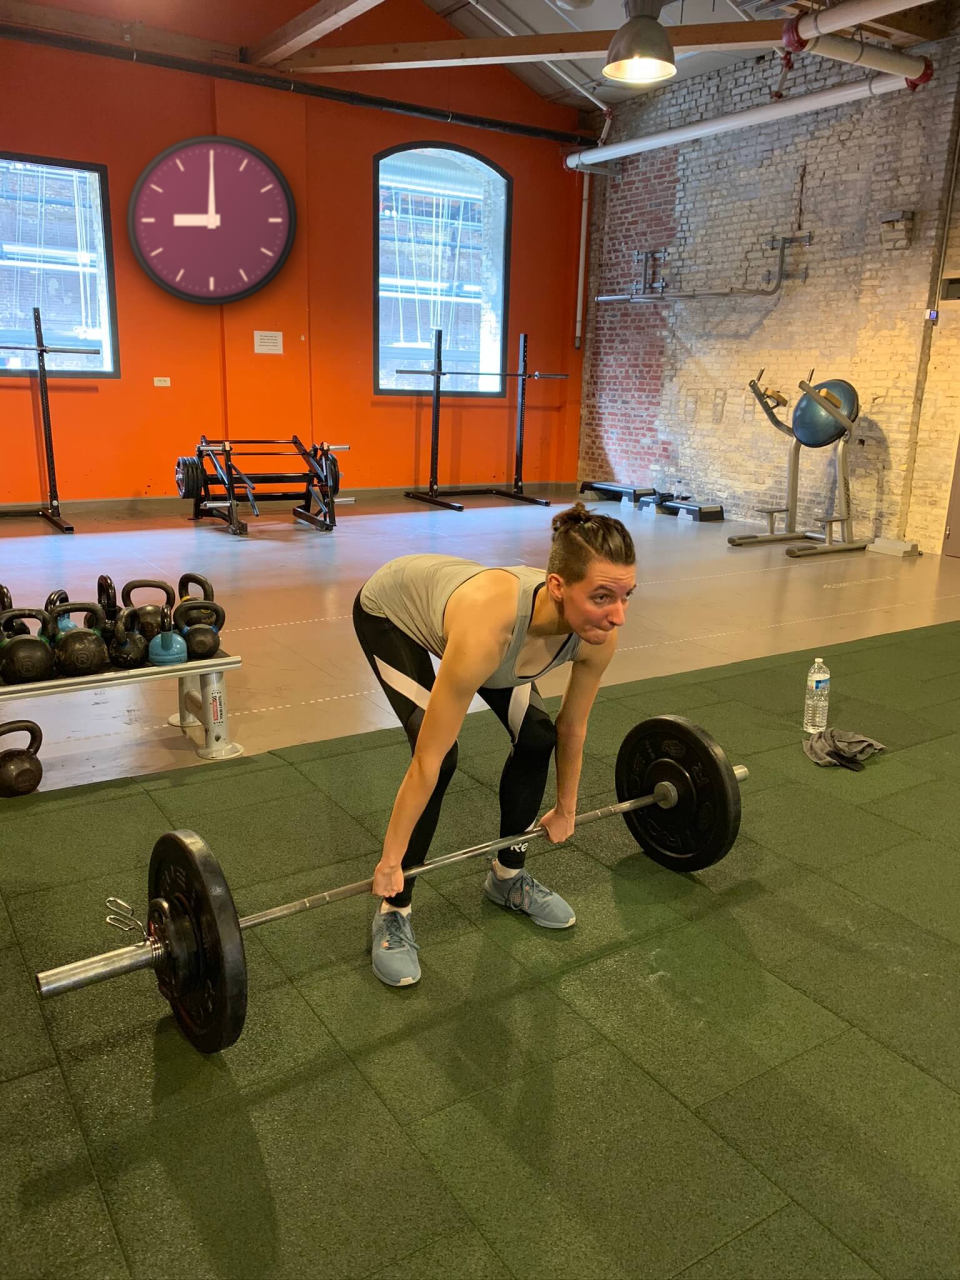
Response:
9.00
